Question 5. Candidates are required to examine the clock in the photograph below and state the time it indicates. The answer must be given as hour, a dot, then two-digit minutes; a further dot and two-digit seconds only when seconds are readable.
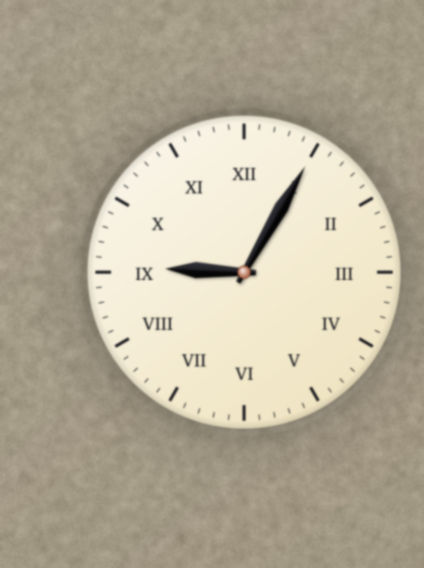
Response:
9.05
